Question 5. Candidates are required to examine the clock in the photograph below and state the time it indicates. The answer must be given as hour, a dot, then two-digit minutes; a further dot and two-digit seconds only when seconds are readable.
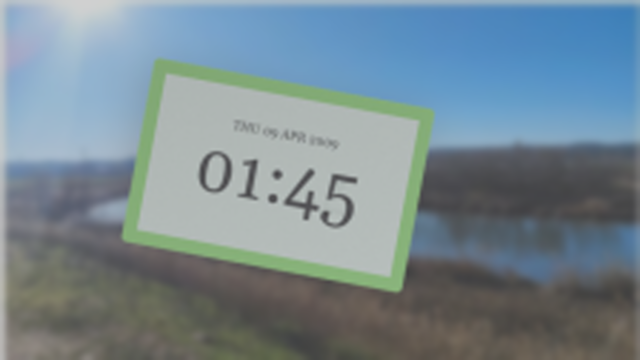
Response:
1.45
